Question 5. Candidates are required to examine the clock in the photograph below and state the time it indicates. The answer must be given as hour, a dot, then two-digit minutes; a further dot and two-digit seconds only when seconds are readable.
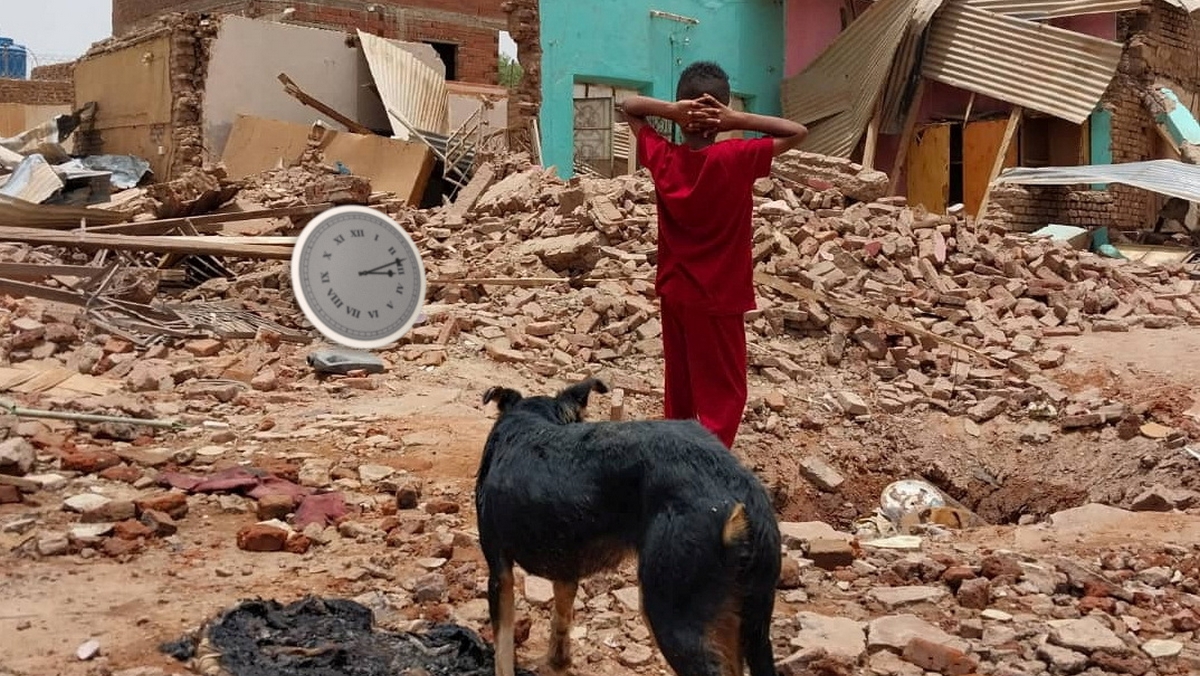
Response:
3.13
